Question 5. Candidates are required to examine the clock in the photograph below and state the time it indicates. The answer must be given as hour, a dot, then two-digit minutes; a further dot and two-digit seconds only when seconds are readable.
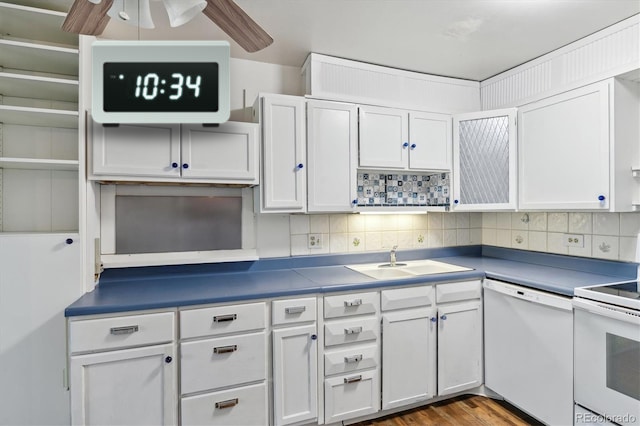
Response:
10.34
